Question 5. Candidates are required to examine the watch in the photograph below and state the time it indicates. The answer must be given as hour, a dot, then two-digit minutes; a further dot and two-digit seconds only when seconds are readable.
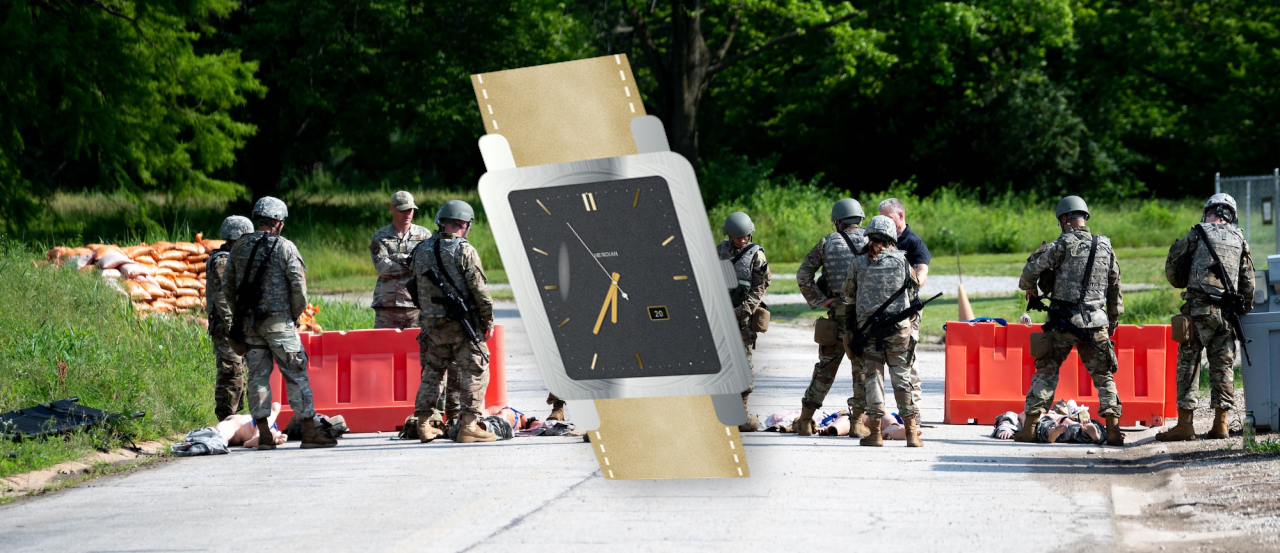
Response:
6.35.56
